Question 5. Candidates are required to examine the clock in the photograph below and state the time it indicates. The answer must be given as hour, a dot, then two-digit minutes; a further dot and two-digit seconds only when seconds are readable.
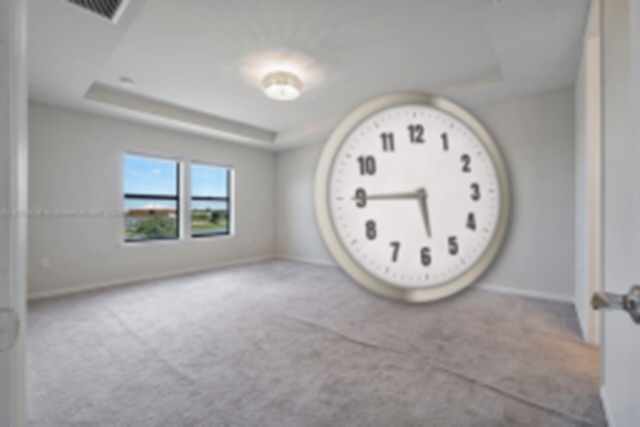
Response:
5.45
